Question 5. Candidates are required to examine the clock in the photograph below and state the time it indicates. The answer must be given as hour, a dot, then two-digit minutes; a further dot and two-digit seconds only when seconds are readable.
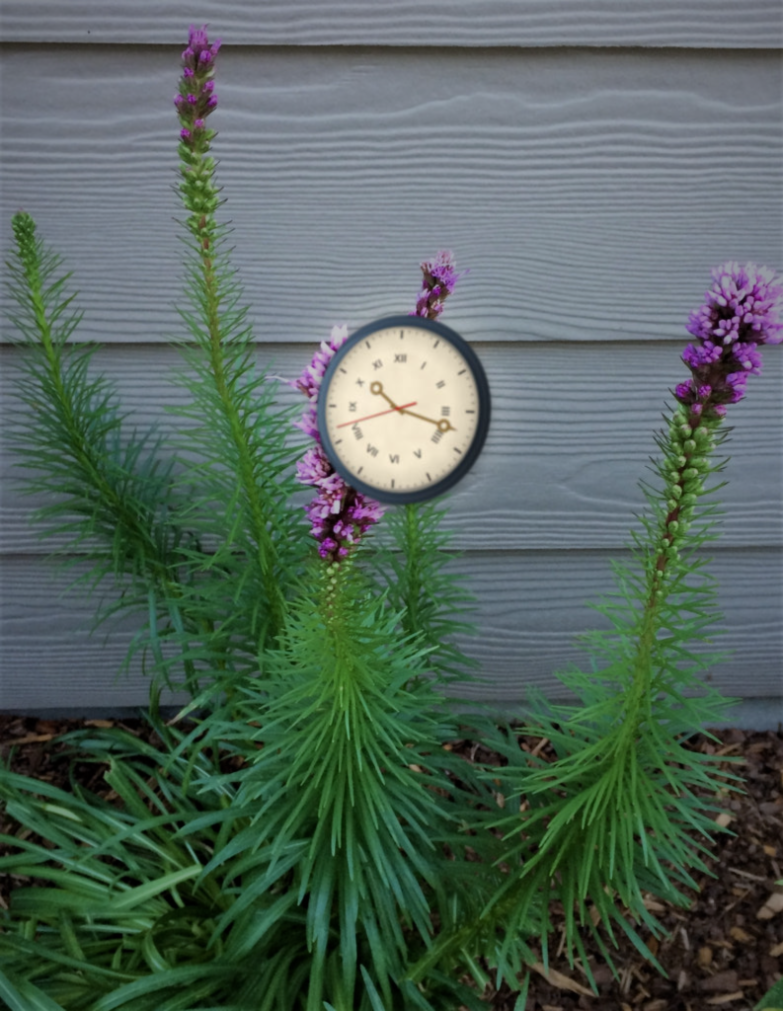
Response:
10.17.42
